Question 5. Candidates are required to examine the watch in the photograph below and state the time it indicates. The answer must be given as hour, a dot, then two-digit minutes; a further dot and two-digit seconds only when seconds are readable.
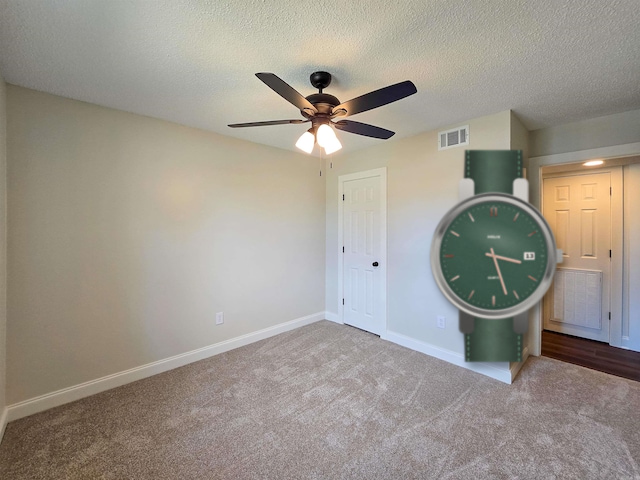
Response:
3.27
